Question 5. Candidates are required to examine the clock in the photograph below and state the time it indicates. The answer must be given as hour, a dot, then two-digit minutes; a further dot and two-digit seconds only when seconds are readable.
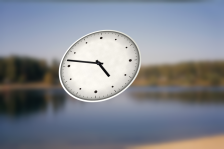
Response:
4.47
